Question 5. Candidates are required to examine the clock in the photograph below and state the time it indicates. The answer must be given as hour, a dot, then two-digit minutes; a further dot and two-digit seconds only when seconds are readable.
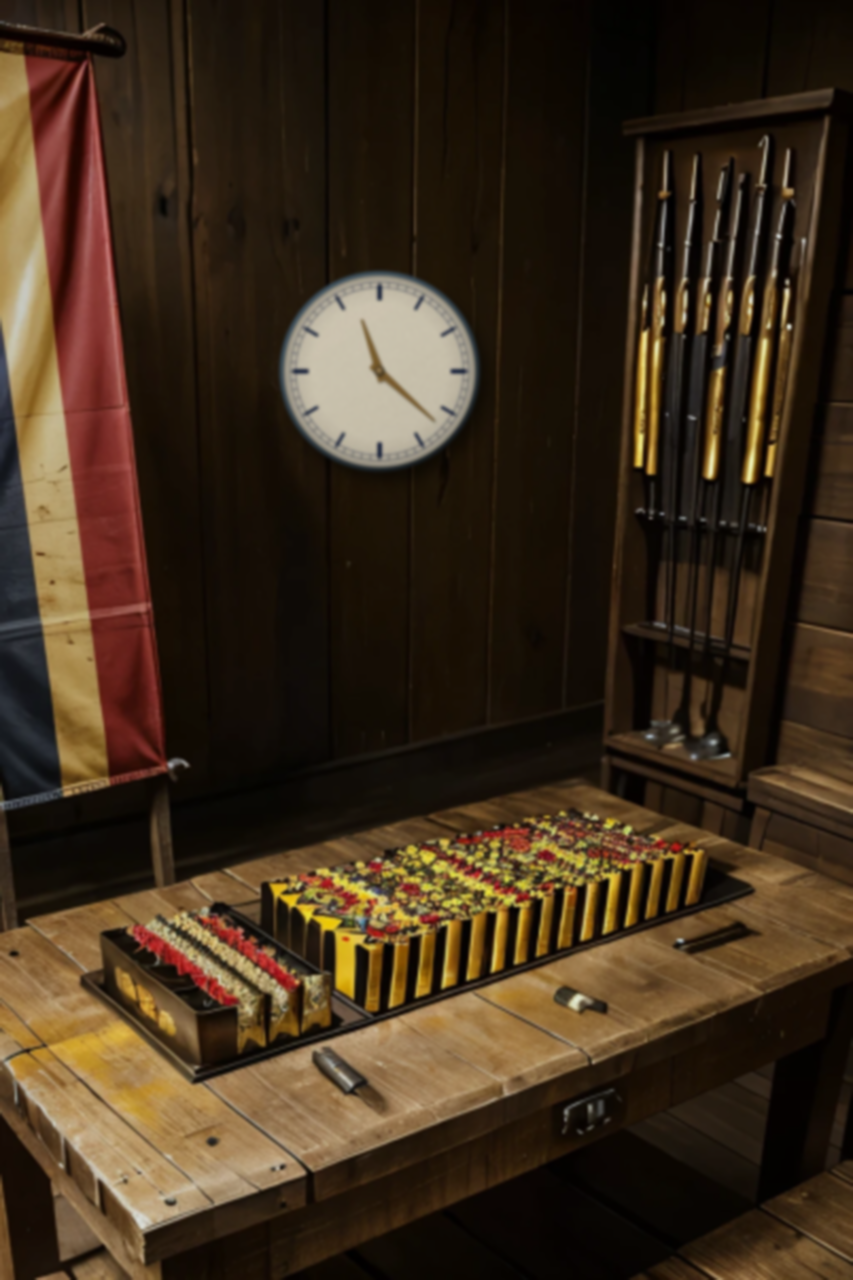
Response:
11.22
